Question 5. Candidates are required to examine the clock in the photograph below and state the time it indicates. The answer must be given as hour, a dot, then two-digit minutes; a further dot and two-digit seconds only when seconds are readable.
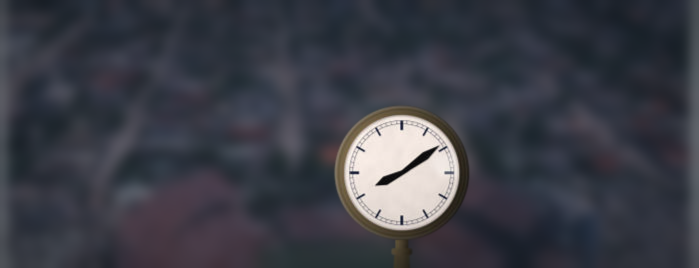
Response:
8.09
